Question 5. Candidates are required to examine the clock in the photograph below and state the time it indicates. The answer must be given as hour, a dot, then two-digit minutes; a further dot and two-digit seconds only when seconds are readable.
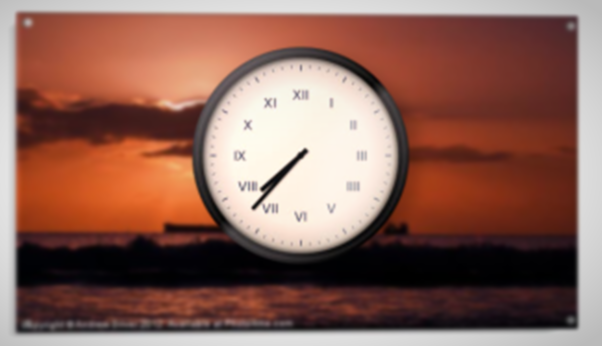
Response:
7.37
